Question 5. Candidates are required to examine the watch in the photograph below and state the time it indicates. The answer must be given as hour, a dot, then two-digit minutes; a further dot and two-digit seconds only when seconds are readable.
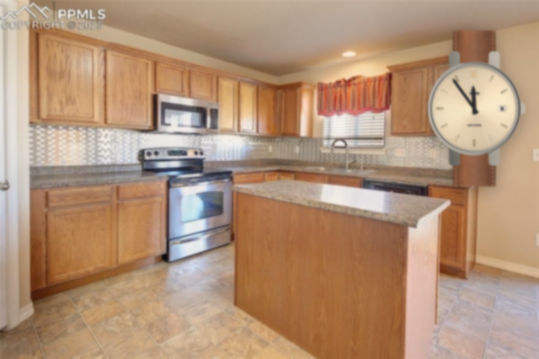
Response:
11.54
